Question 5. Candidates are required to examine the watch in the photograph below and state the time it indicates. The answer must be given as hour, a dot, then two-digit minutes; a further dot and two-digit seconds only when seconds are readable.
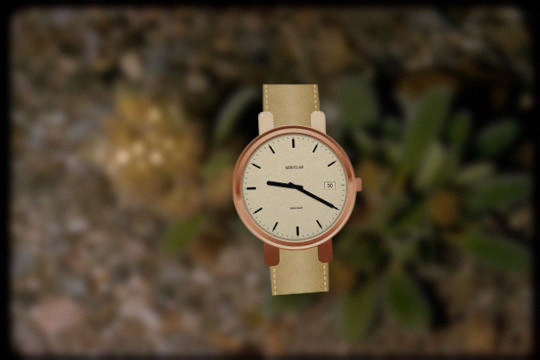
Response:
9.20
